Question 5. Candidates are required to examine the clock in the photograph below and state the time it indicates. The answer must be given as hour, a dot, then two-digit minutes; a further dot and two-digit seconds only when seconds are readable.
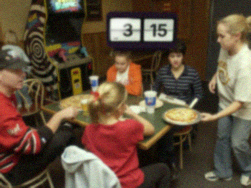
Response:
3.15
